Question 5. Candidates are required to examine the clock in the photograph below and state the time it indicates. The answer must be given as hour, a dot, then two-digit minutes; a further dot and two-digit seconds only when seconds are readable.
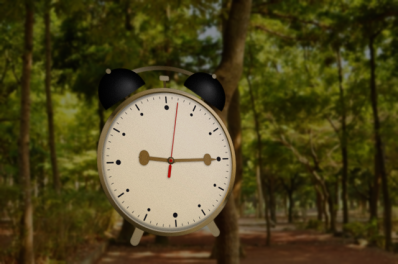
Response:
9.15.02
